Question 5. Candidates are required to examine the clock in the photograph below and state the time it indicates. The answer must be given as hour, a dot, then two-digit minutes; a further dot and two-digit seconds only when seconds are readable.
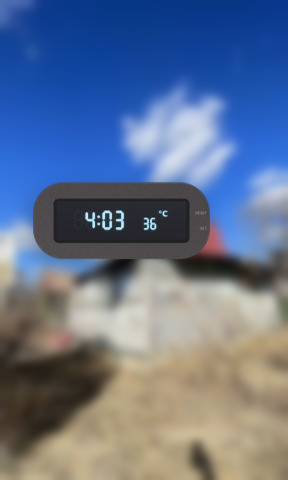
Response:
4.03
